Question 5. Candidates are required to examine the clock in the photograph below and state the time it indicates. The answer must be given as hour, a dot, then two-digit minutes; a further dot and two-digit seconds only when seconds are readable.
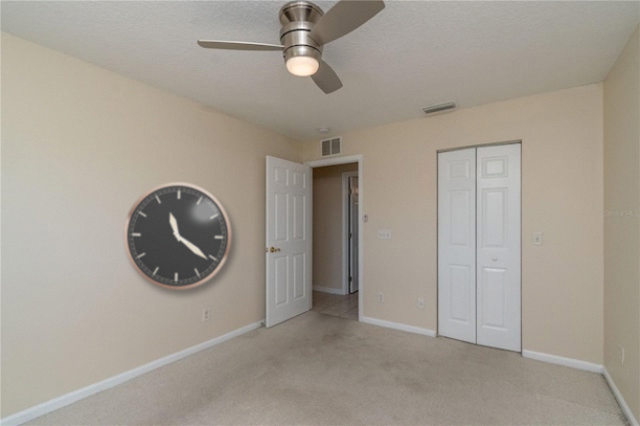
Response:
11.21
